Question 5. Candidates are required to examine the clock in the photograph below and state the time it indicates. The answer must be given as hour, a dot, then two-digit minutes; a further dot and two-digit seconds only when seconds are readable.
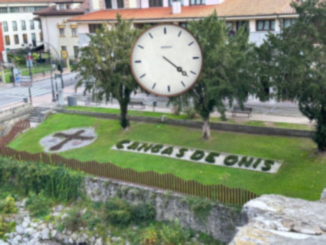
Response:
4.22
